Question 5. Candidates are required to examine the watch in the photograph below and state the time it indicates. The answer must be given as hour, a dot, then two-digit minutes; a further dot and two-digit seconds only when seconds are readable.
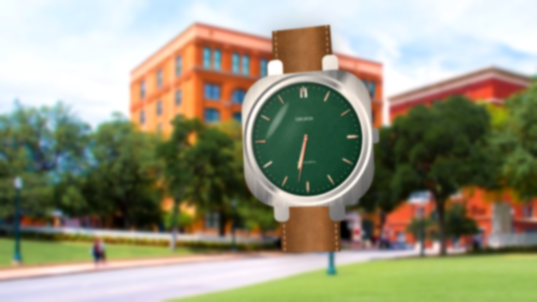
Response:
6.32
